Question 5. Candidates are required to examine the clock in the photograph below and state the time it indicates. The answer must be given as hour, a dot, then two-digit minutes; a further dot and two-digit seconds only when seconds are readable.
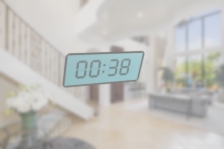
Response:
0.38
